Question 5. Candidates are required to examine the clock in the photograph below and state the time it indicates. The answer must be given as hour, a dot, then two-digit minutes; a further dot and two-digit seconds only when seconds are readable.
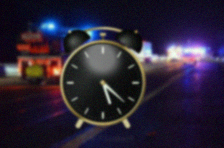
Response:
5.22
